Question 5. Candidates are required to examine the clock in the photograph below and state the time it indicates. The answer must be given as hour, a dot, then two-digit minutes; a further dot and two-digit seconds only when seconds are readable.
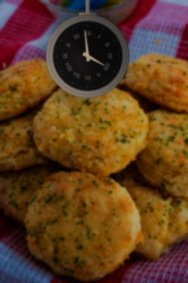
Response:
3.59
